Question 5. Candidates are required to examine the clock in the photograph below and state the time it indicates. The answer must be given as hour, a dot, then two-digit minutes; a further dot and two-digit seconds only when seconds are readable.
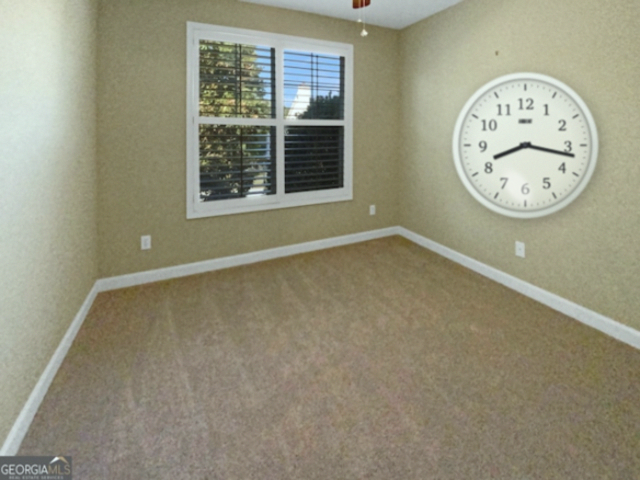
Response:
8.17
